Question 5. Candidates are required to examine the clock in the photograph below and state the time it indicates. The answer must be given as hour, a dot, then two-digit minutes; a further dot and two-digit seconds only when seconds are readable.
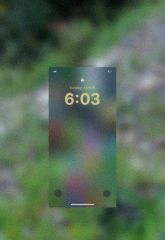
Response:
6.03
